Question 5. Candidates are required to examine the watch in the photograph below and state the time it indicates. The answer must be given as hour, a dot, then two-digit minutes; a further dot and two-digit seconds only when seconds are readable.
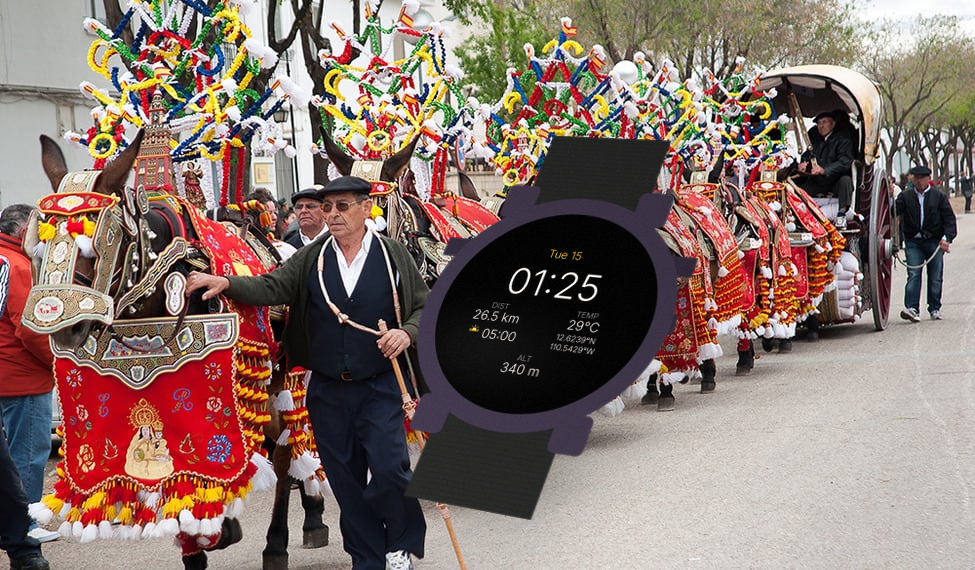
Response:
1.25
